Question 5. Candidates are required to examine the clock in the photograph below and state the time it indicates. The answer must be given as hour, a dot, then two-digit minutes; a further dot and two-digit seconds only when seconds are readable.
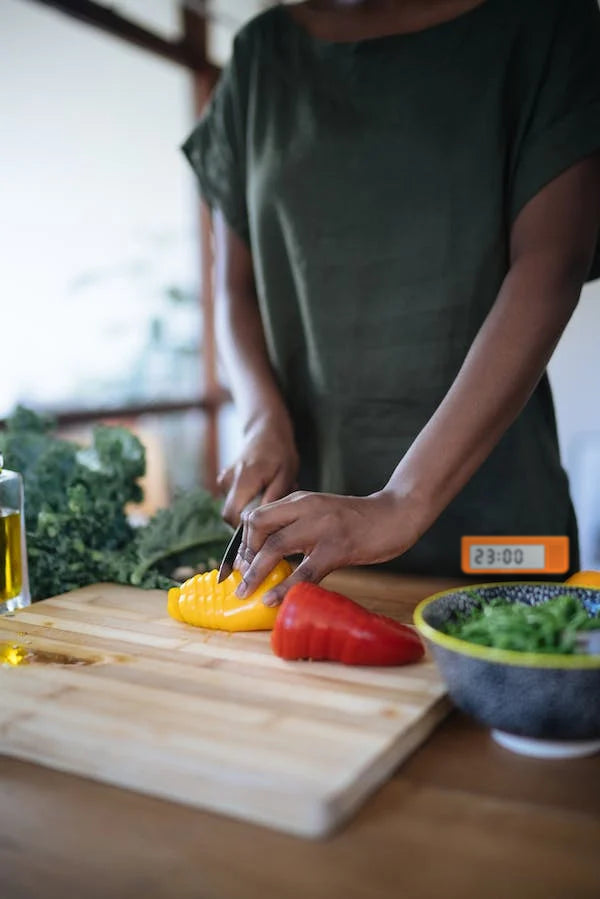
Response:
23.00
